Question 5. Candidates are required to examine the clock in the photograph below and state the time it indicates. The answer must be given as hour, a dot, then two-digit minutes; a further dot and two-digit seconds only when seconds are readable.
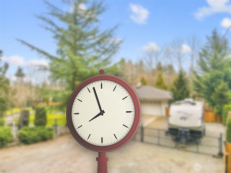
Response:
7.57
